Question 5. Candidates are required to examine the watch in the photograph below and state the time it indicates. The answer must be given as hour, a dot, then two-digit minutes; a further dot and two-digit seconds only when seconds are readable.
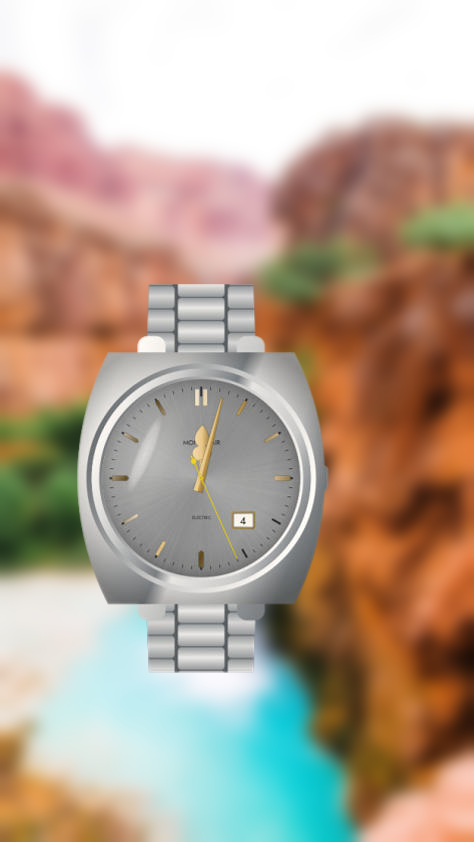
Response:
12.02.26
